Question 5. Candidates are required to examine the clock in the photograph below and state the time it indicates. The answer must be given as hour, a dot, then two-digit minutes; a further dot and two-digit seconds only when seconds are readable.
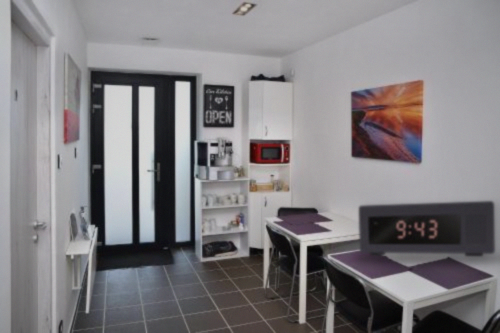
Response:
9.43
